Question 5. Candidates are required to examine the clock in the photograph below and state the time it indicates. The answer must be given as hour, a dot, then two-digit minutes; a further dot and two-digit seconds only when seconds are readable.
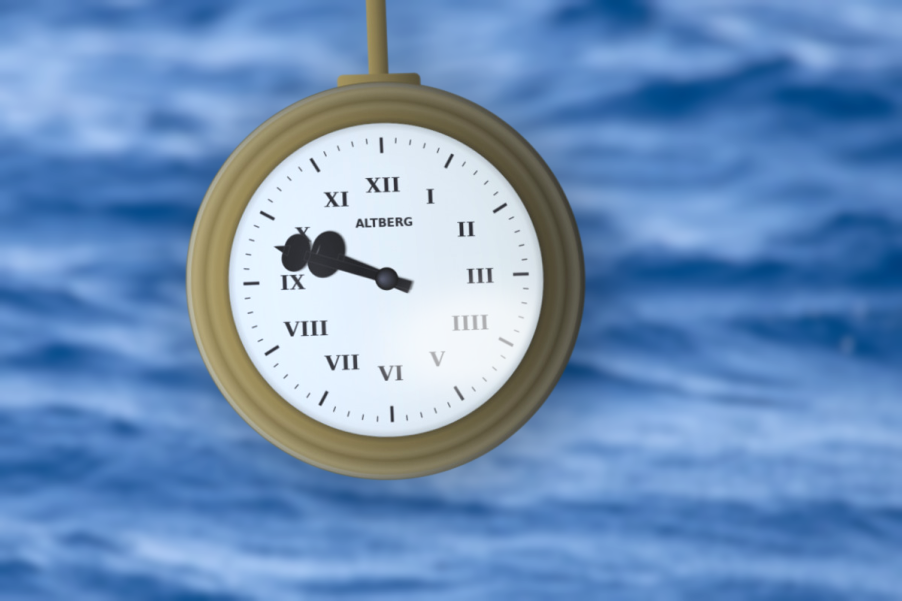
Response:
9.48
